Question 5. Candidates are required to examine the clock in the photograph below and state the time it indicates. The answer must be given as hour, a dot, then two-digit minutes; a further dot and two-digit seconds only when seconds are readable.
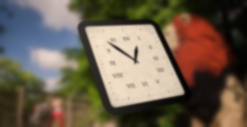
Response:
12.53
